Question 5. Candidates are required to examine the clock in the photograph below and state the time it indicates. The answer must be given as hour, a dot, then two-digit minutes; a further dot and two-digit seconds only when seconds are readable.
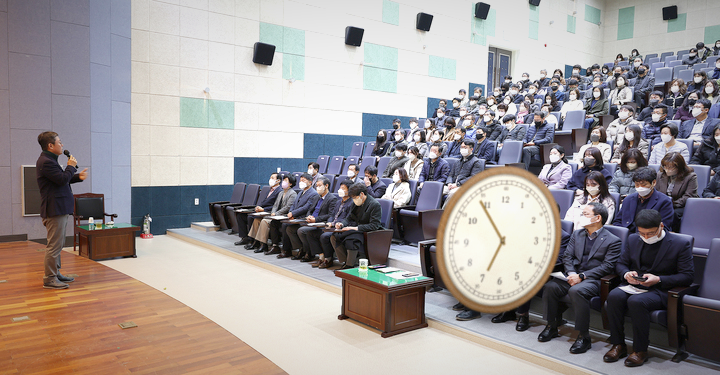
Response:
6.54
